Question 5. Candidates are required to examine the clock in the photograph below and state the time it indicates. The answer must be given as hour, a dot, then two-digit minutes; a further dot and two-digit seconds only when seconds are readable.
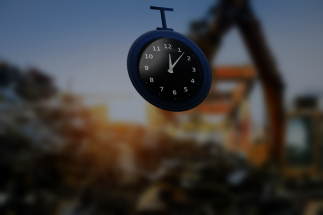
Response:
12.07
